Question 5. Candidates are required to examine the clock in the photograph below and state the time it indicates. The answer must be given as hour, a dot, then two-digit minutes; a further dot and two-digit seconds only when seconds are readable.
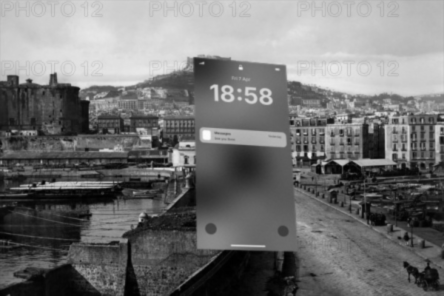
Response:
18.58
